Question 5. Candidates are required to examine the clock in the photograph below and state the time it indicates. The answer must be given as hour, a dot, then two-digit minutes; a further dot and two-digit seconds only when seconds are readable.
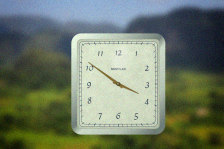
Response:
3.51
